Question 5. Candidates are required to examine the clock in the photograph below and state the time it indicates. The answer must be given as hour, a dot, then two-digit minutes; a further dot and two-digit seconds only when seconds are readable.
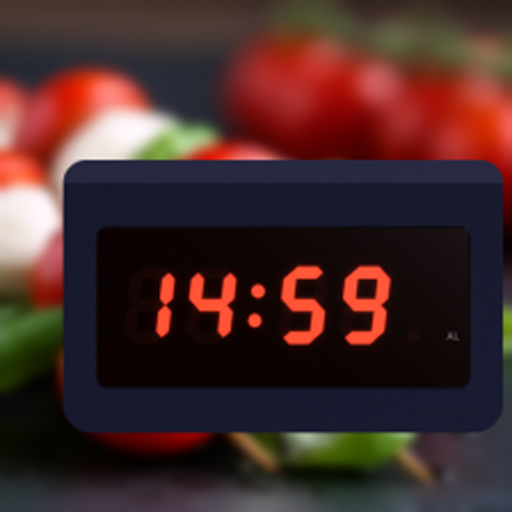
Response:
14.59
